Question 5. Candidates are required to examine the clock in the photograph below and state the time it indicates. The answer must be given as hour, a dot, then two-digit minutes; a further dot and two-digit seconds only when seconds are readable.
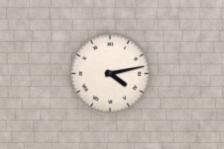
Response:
4.13
